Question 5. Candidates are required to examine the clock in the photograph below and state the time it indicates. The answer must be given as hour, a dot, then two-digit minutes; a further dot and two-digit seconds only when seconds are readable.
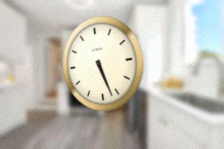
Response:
5.27
